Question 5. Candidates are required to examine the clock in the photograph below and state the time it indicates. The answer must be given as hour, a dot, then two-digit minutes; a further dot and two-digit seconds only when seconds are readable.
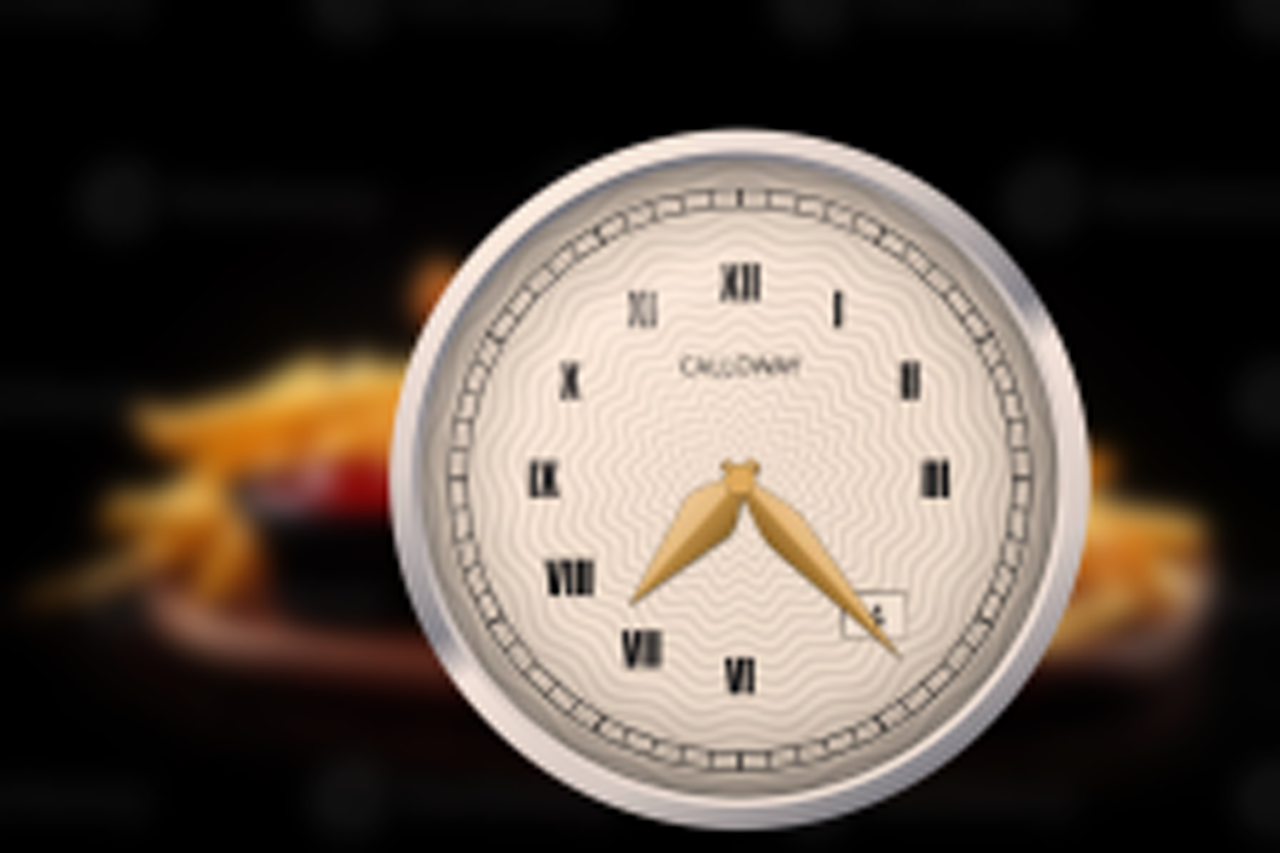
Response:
7.23
